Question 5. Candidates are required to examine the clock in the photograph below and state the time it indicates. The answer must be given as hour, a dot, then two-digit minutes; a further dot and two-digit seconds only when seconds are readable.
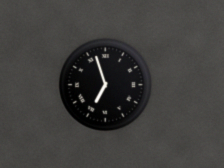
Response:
6.57
